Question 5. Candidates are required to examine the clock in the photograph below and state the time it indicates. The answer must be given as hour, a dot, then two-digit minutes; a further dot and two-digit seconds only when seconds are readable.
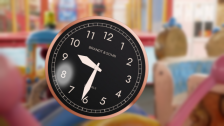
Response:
9.31
